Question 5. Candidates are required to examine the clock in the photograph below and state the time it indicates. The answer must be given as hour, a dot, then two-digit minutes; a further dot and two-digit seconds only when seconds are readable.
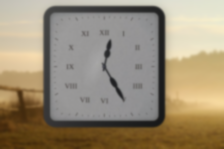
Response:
12.25
